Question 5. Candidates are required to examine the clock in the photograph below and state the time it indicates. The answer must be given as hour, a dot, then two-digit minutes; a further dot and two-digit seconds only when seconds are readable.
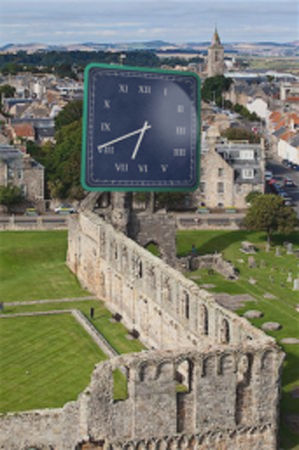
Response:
6.41
